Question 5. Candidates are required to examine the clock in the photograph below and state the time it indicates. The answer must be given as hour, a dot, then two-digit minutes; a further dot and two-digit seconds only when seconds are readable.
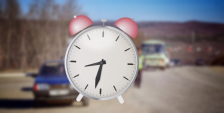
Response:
8.32
